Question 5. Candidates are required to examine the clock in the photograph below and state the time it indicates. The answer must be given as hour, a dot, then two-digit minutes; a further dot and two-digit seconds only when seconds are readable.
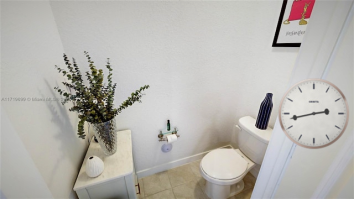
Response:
2.43
